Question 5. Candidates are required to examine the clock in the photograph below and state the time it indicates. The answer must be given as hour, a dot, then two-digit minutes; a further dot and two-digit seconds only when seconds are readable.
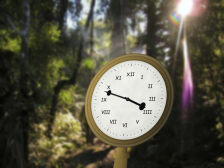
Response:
3.48
